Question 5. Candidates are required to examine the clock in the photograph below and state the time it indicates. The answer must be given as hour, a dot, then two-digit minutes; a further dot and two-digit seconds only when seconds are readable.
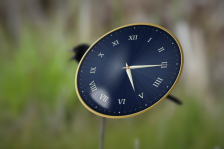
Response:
5.15
